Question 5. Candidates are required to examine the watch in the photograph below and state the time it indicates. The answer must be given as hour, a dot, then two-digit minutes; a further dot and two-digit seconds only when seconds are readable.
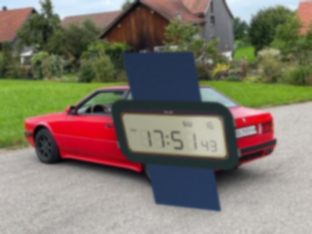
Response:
17.51.43
